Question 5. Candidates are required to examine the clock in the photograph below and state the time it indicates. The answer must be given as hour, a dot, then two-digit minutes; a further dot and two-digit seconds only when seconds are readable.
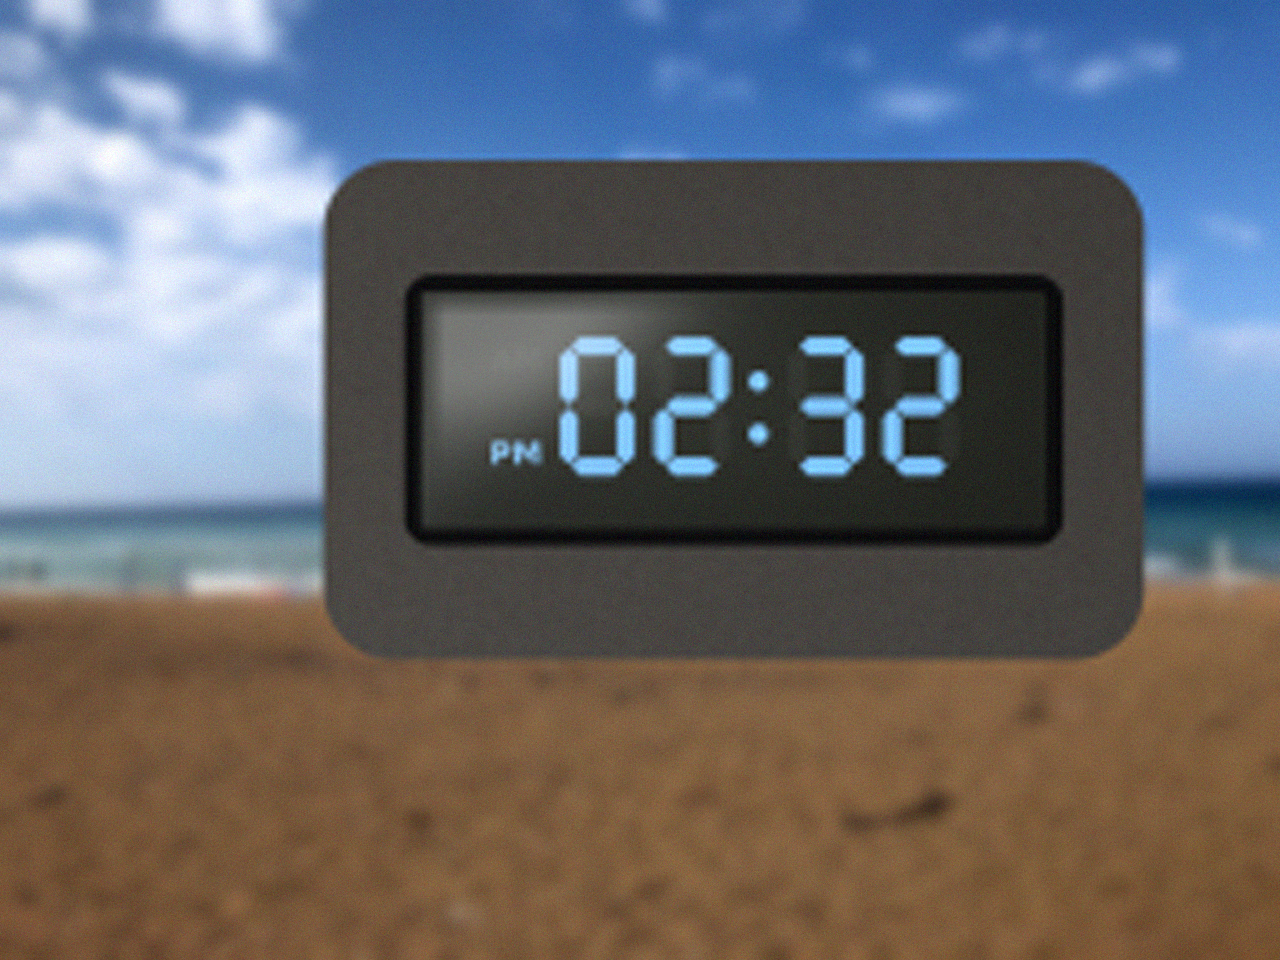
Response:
2.32
